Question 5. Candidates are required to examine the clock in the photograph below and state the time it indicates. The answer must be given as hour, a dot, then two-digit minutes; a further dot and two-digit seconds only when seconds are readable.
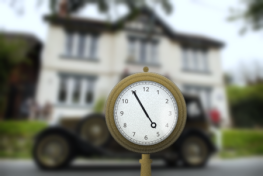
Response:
4.55
